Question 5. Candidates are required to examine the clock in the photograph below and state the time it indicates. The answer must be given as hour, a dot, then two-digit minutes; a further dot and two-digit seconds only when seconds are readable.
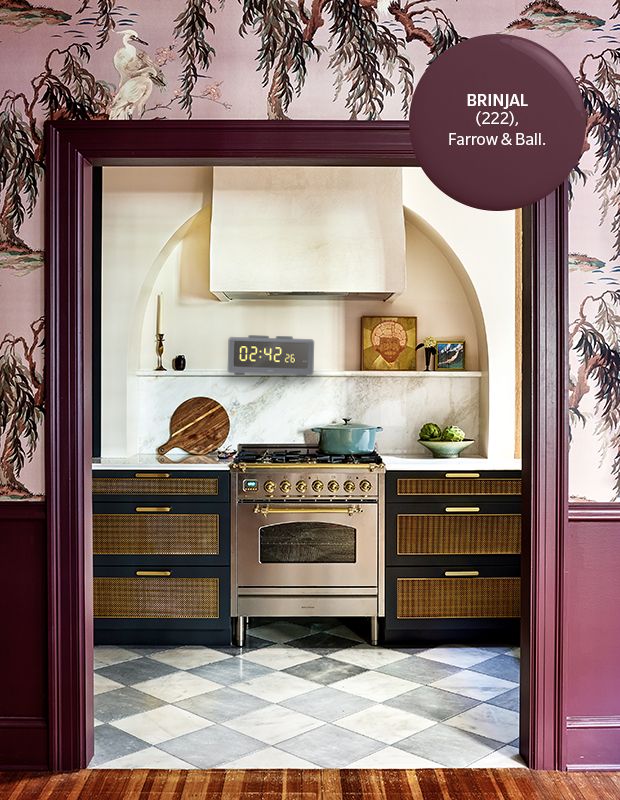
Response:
2.42.26
